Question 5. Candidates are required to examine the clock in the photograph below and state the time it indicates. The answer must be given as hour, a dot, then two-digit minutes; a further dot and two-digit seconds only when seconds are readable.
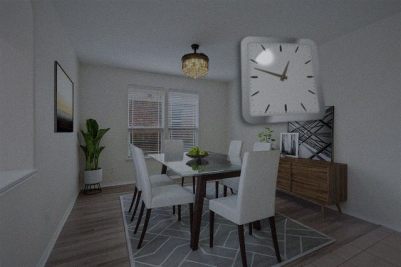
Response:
12.48
